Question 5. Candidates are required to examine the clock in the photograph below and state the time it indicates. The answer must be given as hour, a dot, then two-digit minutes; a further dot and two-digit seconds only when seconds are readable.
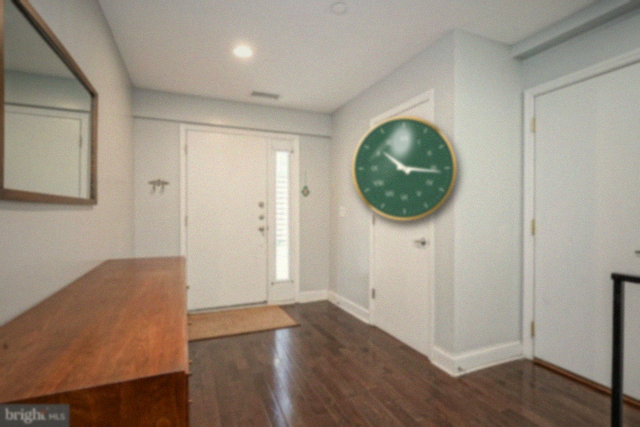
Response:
10.16
